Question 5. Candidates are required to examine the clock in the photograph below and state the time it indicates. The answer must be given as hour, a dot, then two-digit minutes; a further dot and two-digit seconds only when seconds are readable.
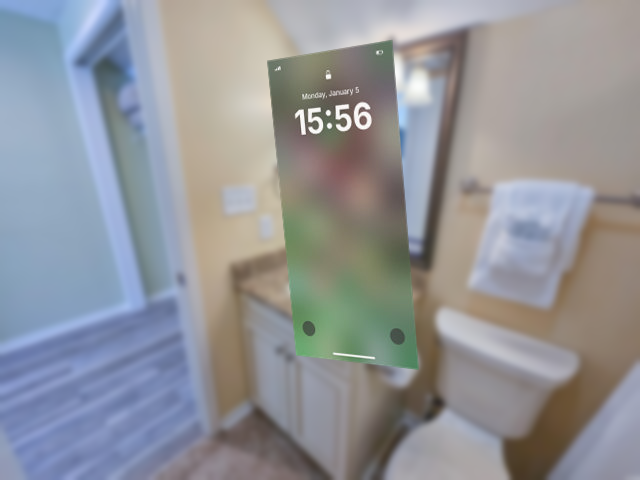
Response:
15.56
